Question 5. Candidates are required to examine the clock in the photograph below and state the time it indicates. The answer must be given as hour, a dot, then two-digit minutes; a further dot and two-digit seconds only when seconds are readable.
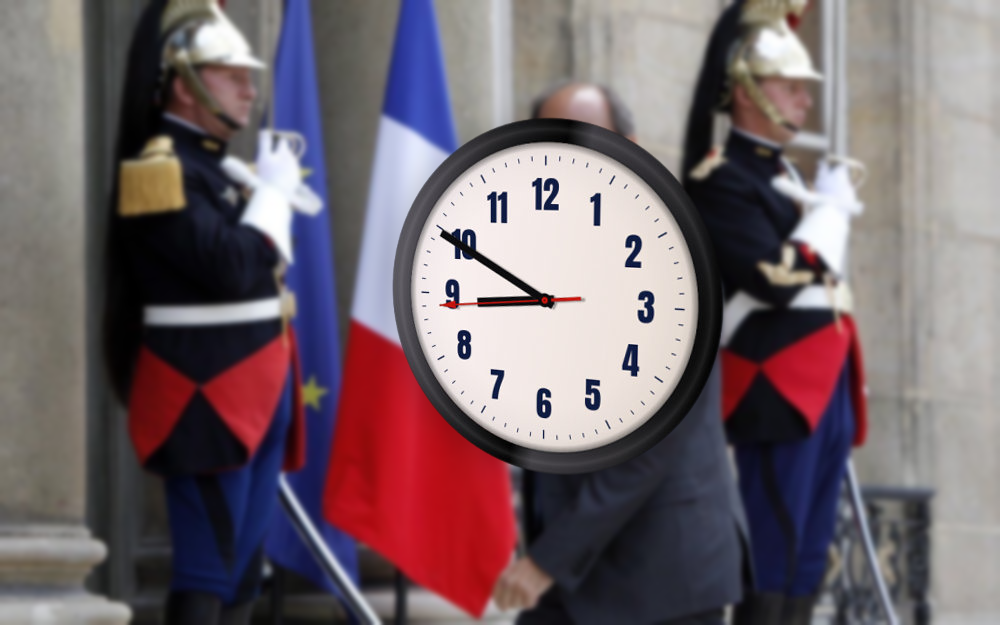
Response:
8.49.44
